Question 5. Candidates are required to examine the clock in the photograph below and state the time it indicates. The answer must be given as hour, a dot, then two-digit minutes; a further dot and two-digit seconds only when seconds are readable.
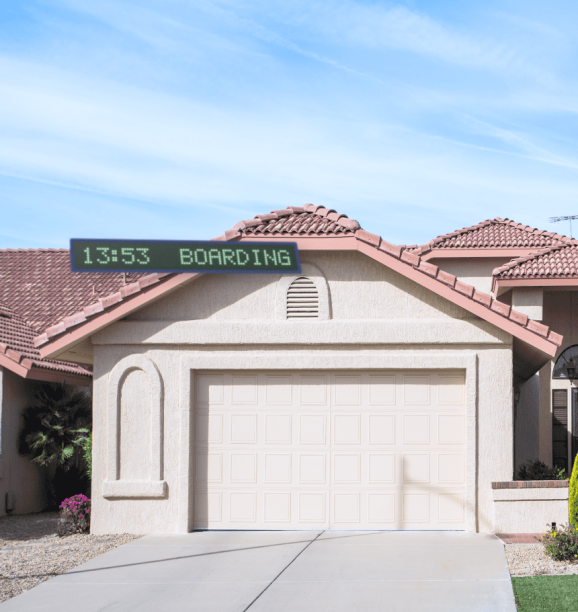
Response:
13.53
